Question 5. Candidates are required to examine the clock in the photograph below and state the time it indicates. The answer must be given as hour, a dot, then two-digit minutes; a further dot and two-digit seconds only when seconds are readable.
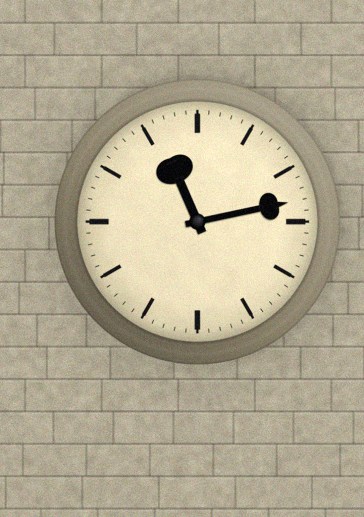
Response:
11.13
